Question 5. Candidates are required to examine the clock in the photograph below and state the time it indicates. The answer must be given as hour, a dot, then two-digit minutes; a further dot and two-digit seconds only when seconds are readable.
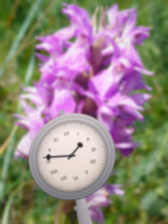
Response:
1.47
